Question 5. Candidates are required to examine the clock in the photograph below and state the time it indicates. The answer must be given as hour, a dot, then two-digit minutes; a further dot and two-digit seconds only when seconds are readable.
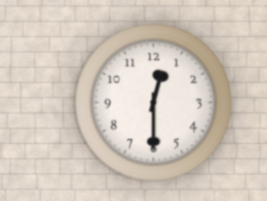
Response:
12.30
